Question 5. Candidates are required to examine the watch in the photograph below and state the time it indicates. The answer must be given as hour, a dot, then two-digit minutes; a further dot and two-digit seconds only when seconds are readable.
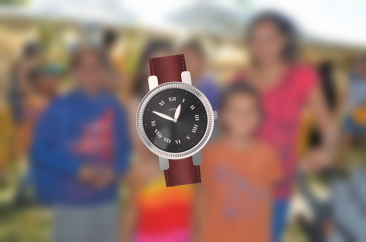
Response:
12.50
